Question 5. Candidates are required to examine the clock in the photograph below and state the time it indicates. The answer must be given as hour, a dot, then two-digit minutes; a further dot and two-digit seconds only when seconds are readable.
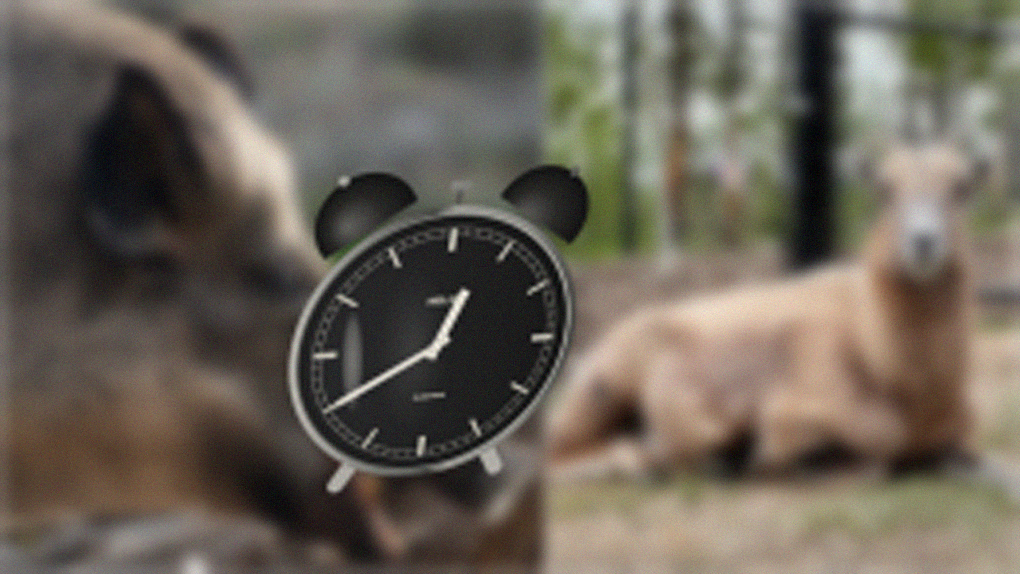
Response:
12.40
